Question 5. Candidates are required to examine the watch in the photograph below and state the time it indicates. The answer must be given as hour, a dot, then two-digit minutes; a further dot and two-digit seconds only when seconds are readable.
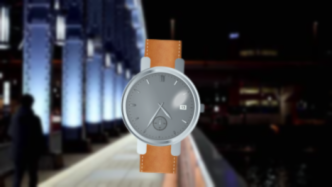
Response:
4.35
